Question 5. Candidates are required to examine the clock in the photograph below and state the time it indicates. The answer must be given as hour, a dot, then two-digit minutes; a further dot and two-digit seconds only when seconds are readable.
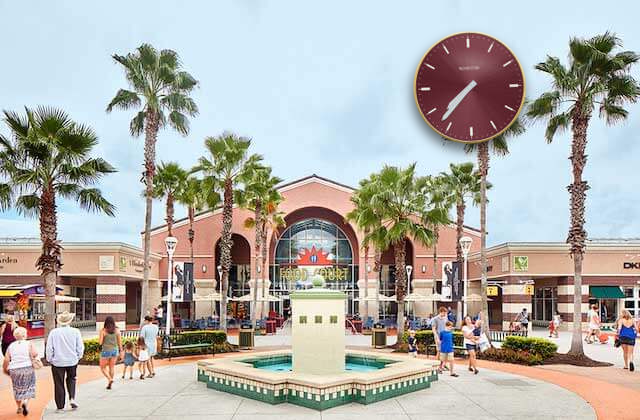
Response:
7.37
